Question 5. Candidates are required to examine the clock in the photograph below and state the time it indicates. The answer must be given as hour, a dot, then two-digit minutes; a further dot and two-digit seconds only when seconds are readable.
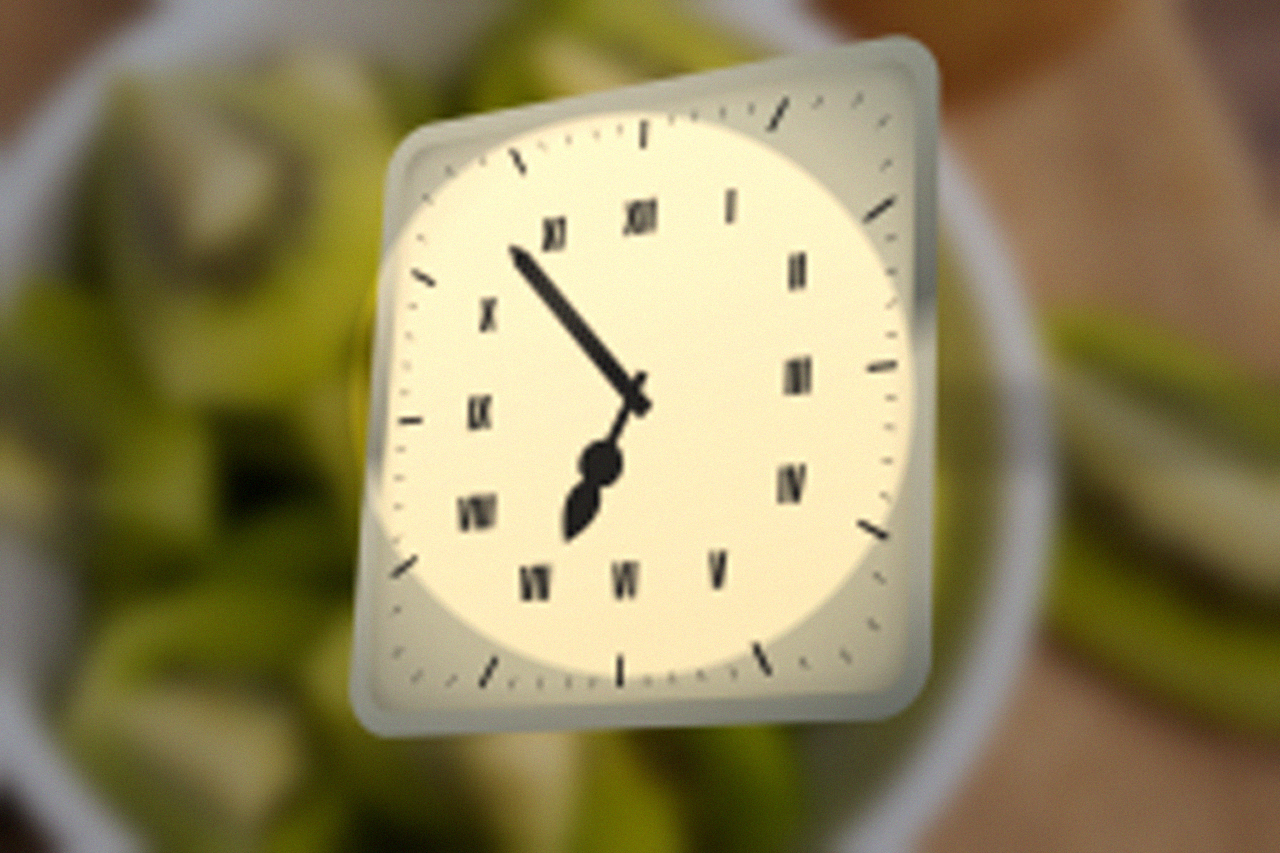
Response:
6.53
